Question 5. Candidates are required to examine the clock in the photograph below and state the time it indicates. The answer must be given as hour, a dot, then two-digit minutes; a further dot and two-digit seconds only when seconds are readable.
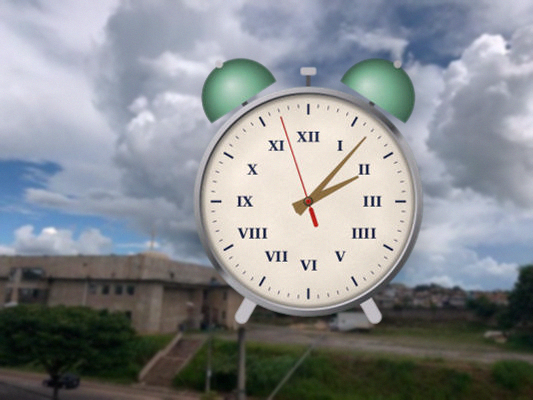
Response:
2.06.57
